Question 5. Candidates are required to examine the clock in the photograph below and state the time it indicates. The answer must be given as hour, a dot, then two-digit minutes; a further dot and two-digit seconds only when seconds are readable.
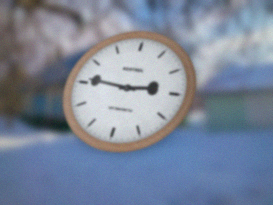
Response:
2.46
